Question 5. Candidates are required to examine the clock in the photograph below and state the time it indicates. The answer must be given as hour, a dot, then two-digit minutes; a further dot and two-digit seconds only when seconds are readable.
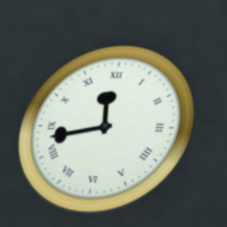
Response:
11.43
